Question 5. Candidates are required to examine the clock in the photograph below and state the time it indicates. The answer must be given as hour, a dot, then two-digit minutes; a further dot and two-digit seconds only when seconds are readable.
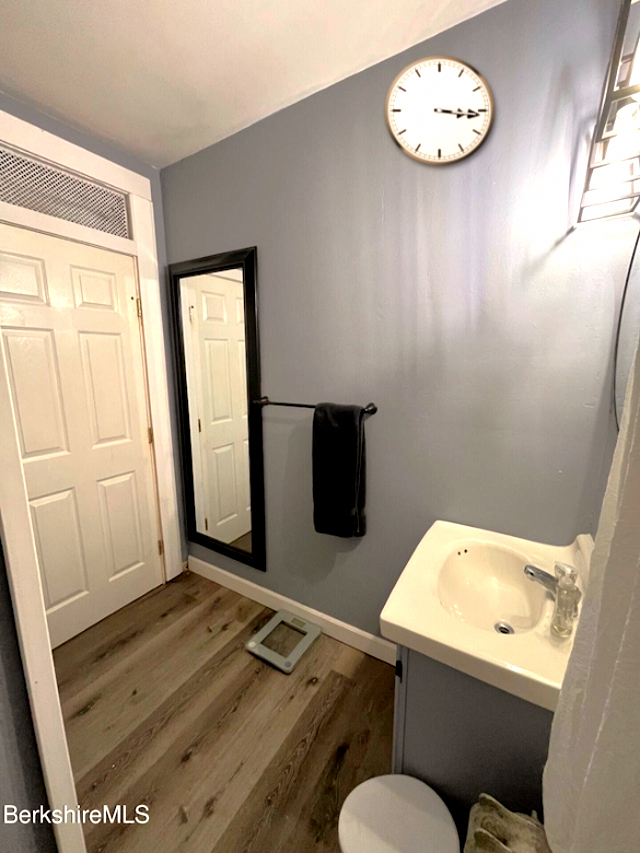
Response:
3.16
